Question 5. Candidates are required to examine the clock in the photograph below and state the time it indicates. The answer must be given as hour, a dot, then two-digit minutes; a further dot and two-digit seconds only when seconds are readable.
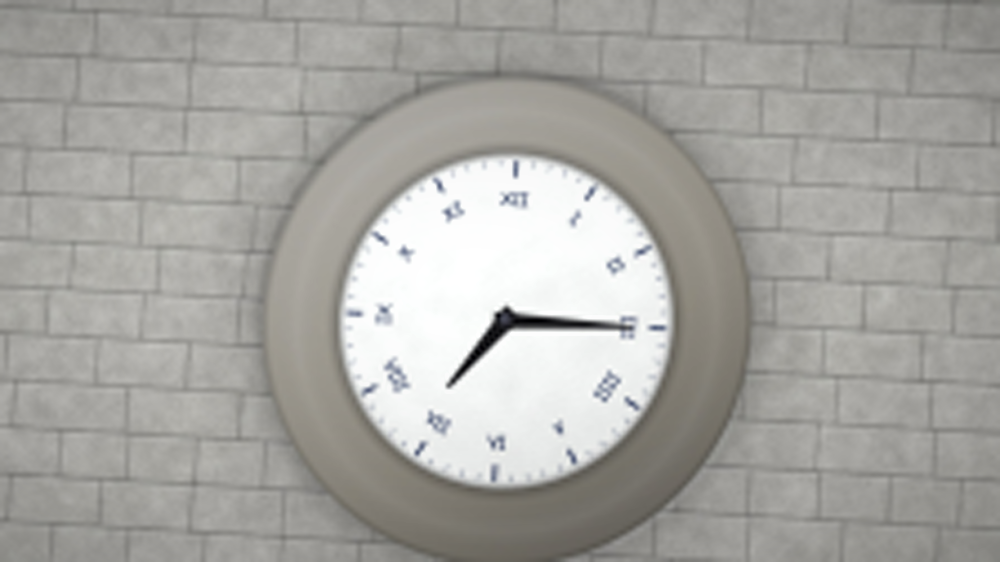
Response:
7.15
